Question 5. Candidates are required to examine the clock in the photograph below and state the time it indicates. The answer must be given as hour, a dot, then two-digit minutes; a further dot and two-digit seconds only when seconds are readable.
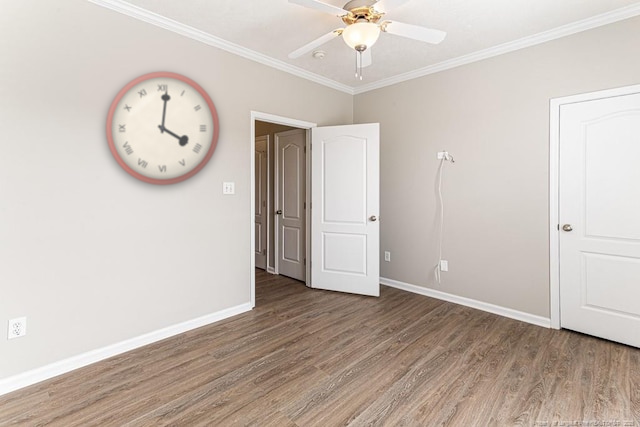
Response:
4.01
